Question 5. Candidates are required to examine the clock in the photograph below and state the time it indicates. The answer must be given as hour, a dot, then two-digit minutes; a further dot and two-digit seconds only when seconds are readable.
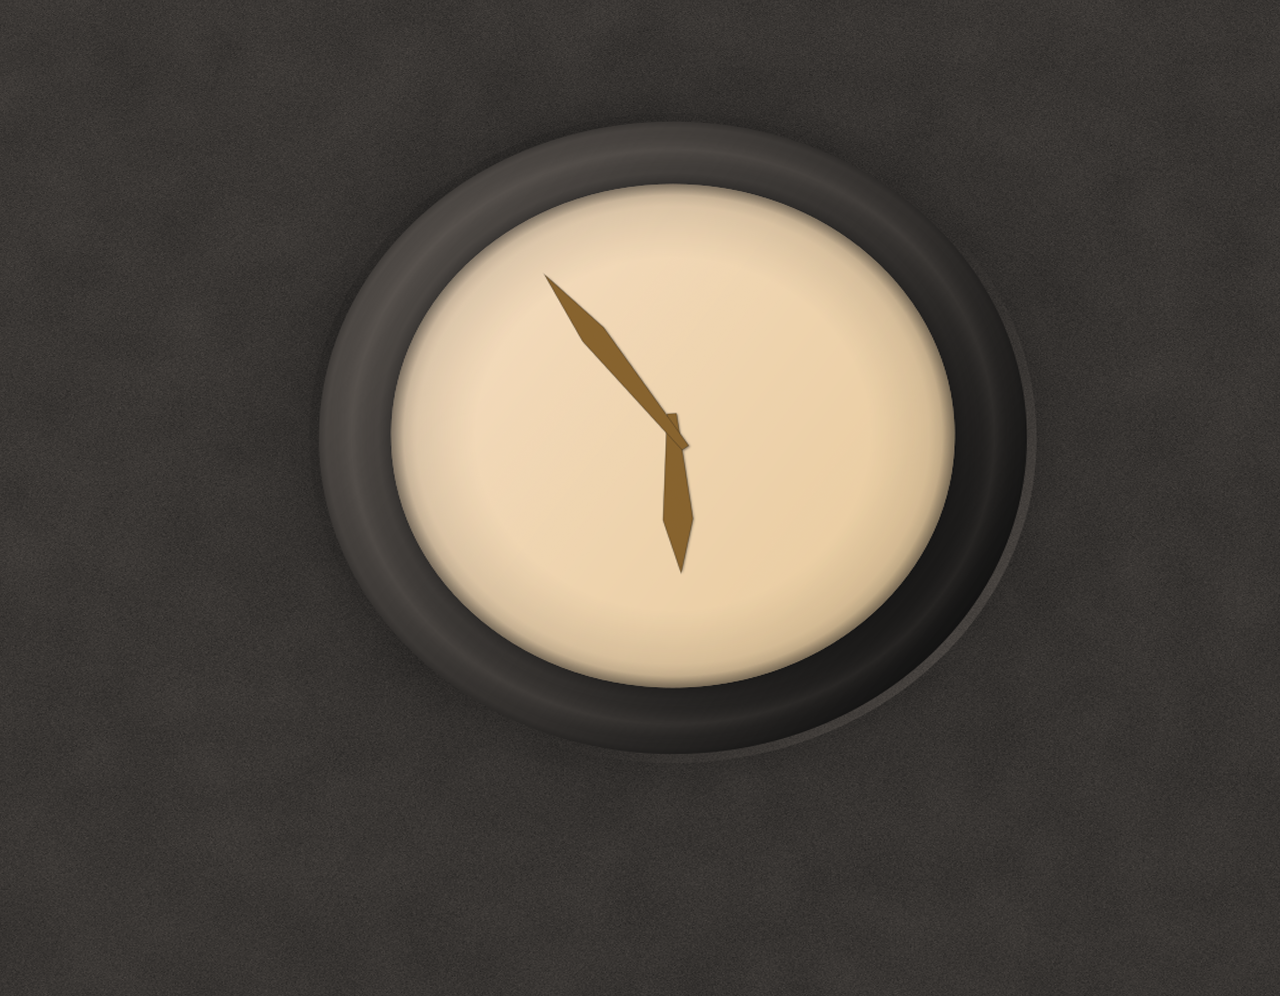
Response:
5.54
